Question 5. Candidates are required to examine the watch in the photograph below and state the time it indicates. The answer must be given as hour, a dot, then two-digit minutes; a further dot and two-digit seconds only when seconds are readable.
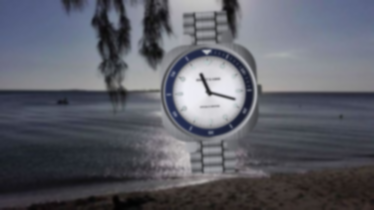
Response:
11.18
